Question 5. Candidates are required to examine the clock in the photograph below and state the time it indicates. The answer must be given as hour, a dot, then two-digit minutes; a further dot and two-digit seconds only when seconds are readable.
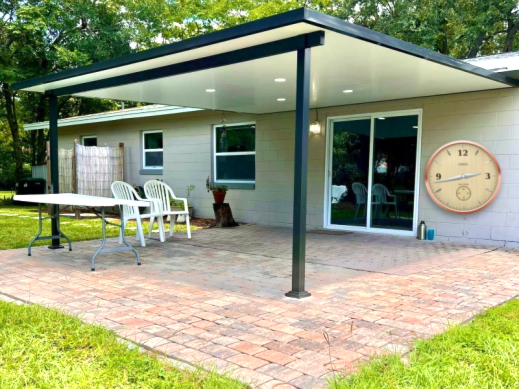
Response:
2.43
